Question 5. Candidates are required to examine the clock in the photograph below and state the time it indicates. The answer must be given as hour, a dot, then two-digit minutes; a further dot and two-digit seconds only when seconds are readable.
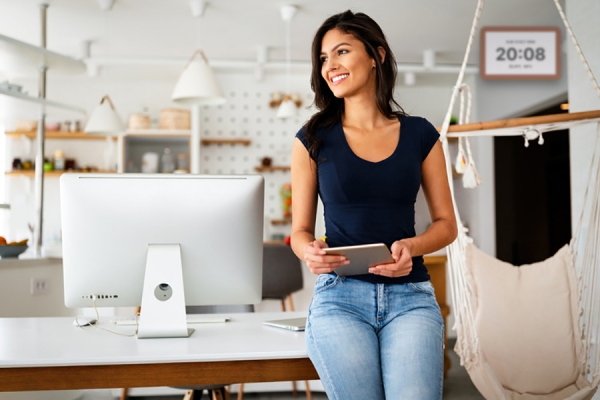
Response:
20.08
